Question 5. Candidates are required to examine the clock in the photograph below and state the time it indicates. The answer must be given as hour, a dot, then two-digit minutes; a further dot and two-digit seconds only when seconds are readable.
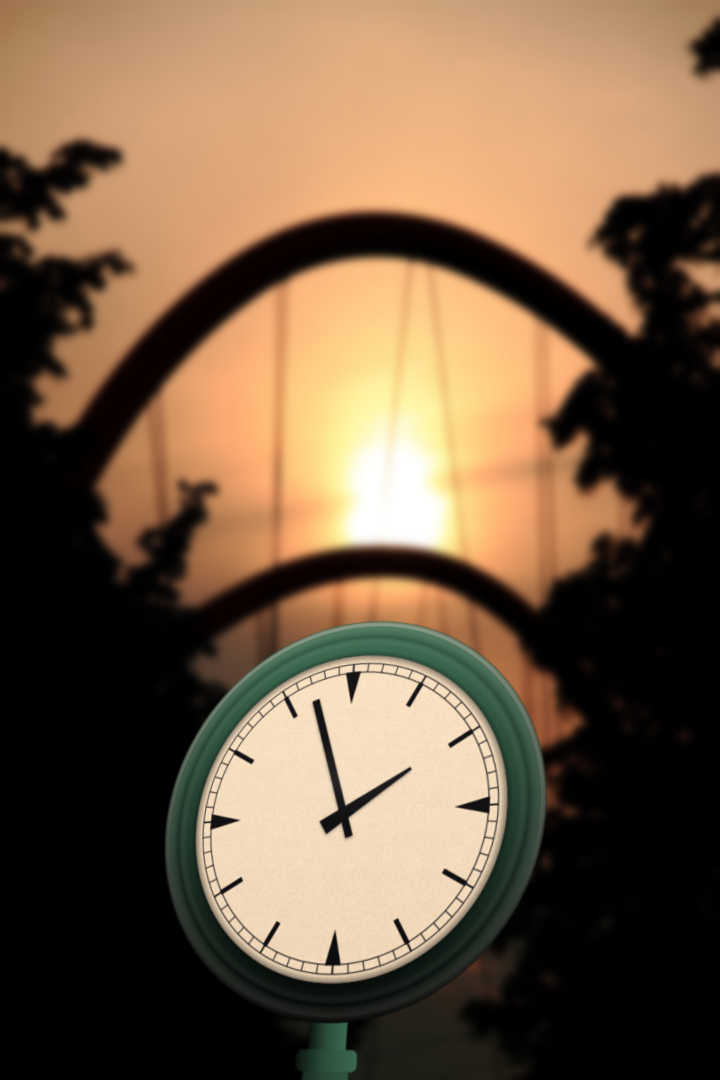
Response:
1.57
